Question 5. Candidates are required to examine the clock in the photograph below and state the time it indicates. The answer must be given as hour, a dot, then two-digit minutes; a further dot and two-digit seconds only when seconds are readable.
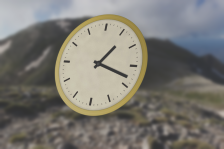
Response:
1.18
